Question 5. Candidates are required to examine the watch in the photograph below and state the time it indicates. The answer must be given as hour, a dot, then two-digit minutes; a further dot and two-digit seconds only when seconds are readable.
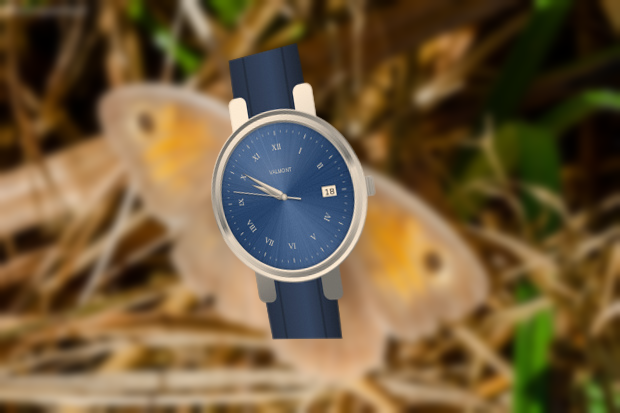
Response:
9.50.47
